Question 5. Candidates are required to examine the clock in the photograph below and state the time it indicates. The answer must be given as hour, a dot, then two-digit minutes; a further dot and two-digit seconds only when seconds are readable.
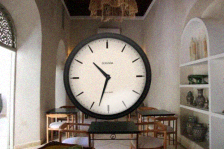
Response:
10.33
